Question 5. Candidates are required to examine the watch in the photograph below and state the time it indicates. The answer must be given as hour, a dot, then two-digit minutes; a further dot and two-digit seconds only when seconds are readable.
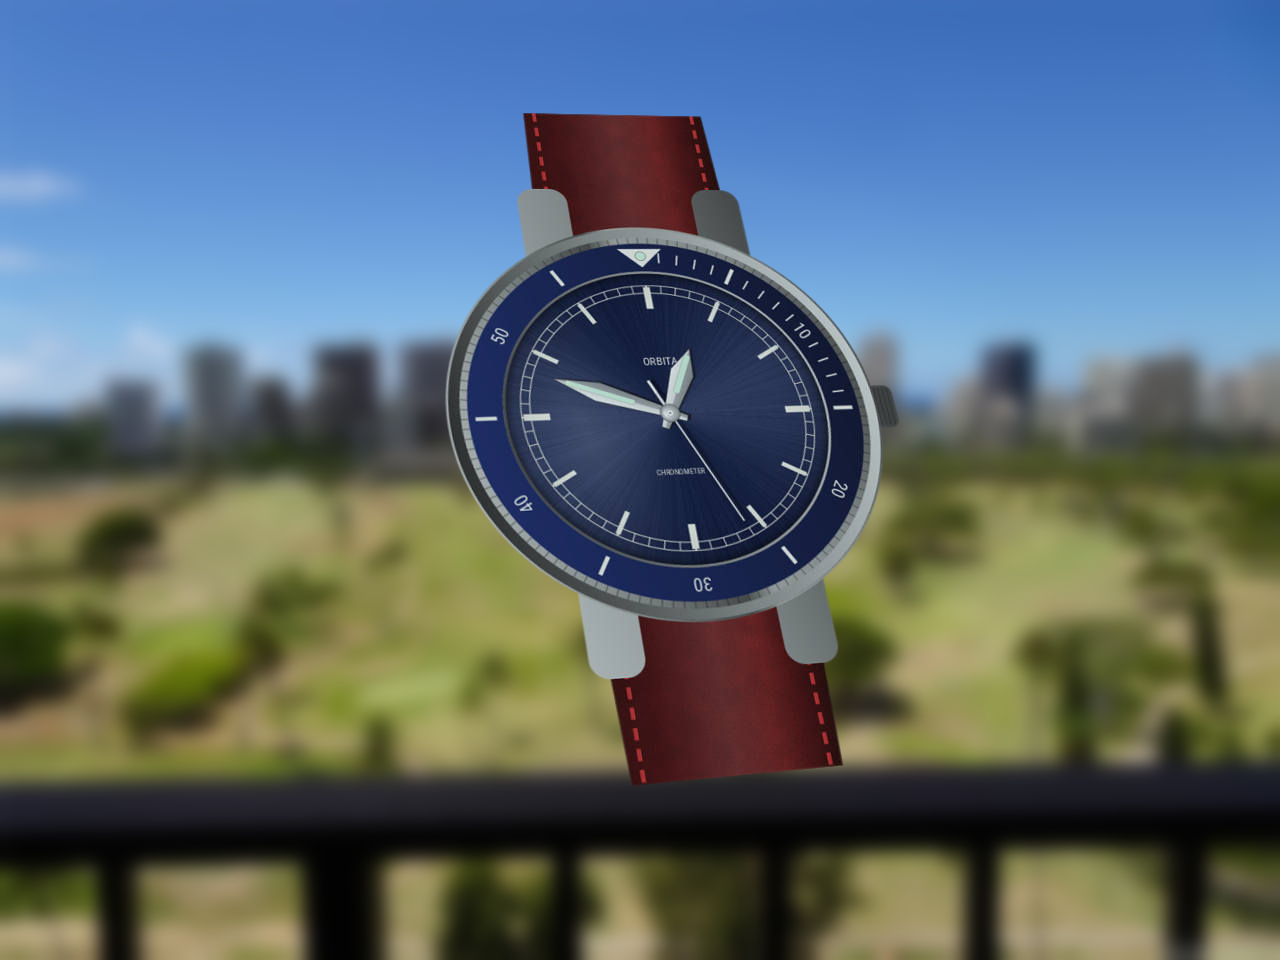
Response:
12.48.26
